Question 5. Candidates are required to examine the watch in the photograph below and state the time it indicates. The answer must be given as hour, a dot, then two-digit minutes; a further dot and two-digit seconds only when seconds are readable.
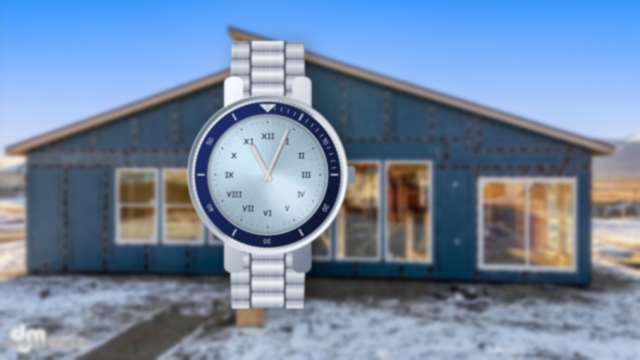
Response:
11.04
